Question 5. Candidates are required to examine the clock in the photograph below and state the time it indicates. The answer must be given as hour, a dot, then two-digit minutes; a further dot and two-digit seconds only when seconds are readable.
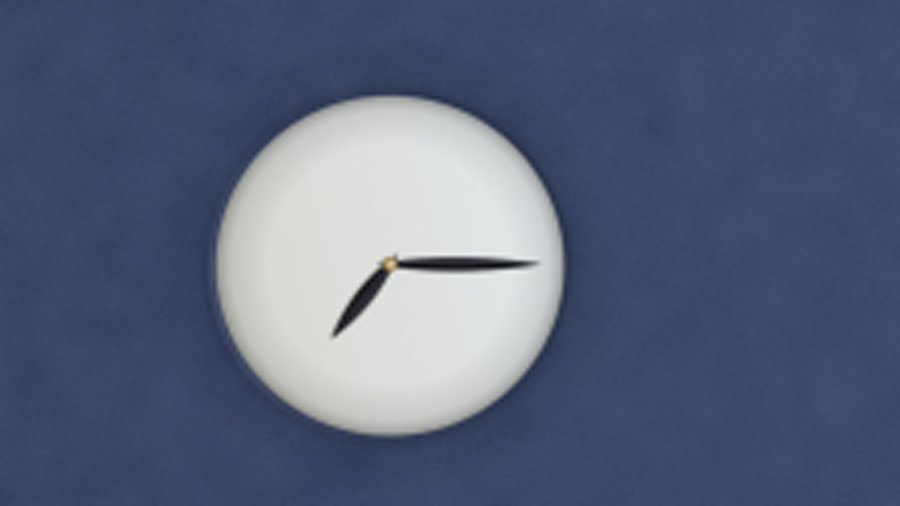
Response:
7.15
